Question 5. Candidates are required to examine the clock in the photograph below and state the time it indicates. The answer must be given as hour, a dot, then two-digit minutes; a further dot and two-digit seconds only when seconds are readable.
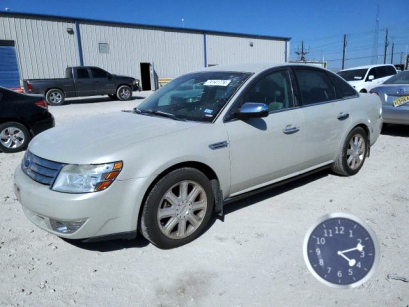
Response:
4.12
